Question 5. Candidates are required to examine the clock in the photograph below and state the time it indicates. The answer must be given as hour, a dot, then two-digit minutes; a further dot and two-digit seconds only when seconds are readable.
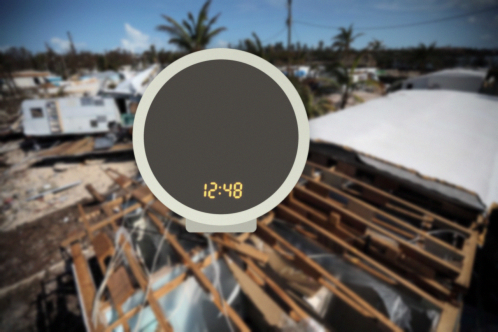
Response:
12.48
